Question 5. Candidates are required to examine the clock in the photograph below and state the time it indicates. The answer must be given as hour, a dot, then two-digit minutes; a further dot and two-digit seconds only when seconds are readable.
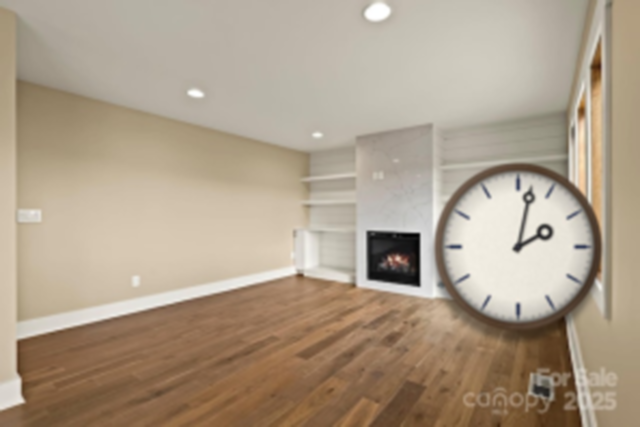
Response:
2.02
